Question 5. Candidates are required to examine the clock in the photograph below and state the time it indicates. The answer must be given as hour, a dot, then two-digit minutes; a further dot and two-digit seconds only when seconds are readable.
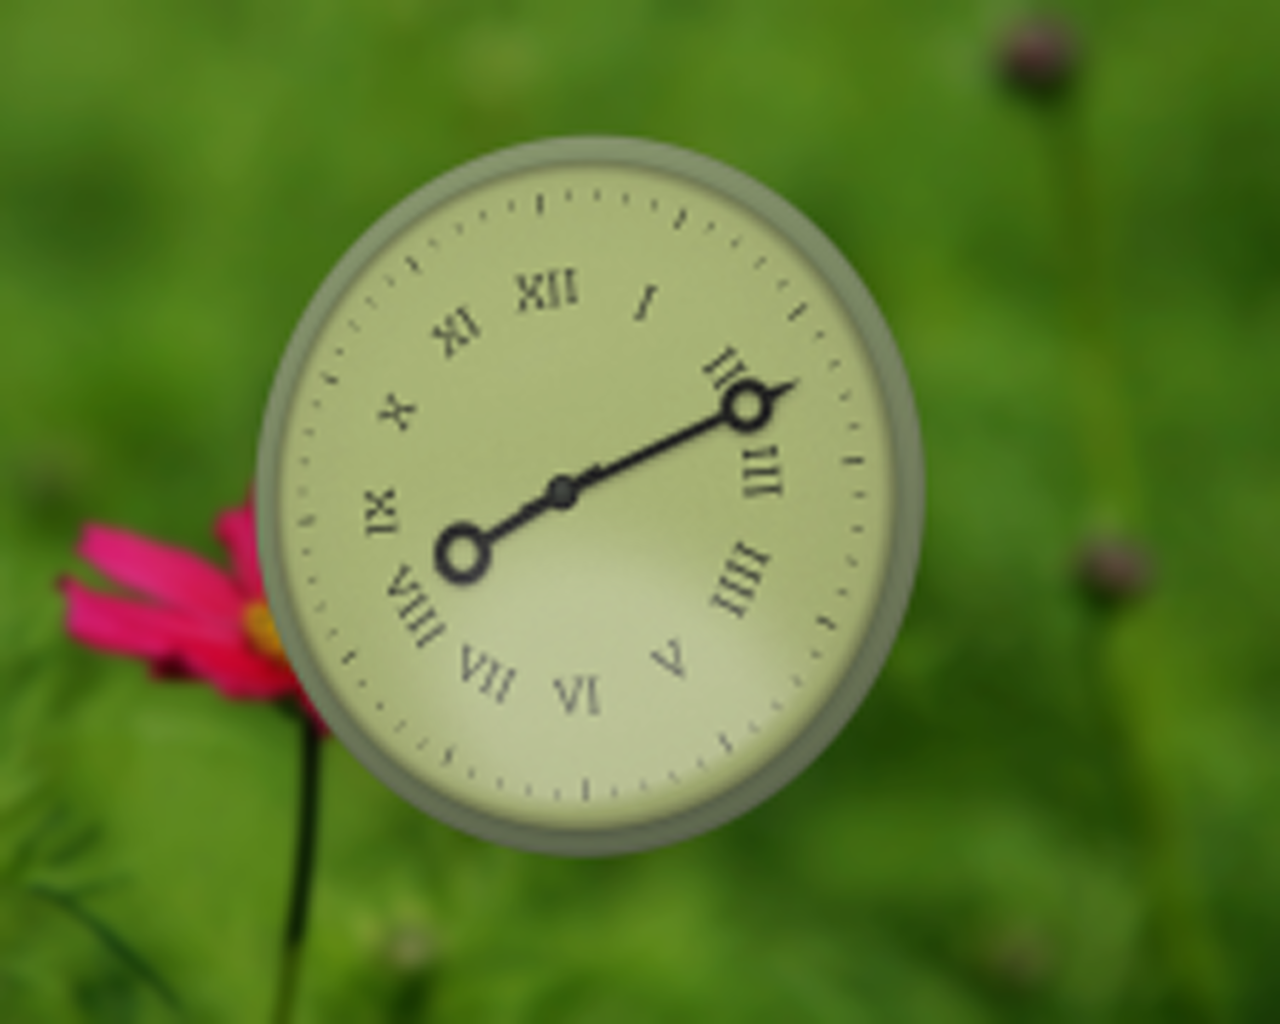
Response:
8.12
